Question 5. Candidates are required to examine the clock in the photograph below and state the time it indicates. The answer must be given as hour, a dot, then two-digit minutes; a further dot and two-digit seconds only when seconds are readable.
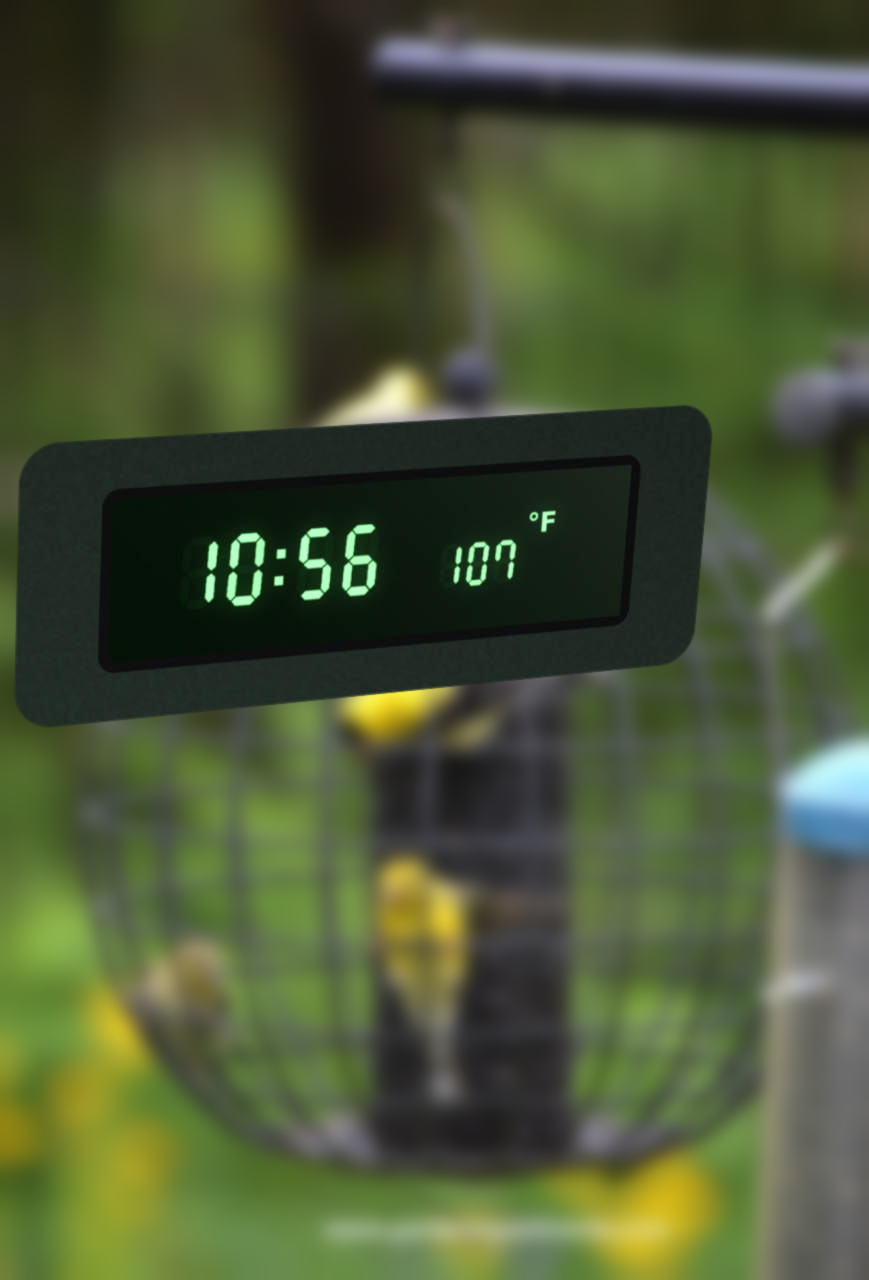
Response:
10.56
